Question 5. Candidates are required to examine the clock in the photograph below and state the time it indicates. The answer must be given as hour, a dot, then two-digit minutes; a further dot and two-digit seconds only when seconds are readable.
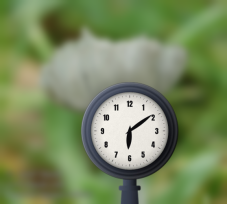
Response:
6.09
